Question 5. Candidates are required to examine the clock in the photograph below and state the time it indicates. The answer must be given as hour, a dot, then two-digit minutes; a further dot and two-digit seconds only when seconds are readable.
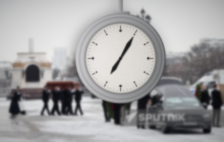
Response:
7.05
